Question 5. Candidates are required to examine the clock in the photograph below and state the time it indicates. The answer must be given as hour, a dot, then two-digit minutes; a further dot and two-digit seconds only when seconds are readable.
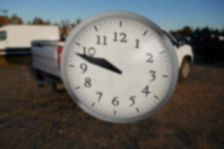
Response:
9.48
